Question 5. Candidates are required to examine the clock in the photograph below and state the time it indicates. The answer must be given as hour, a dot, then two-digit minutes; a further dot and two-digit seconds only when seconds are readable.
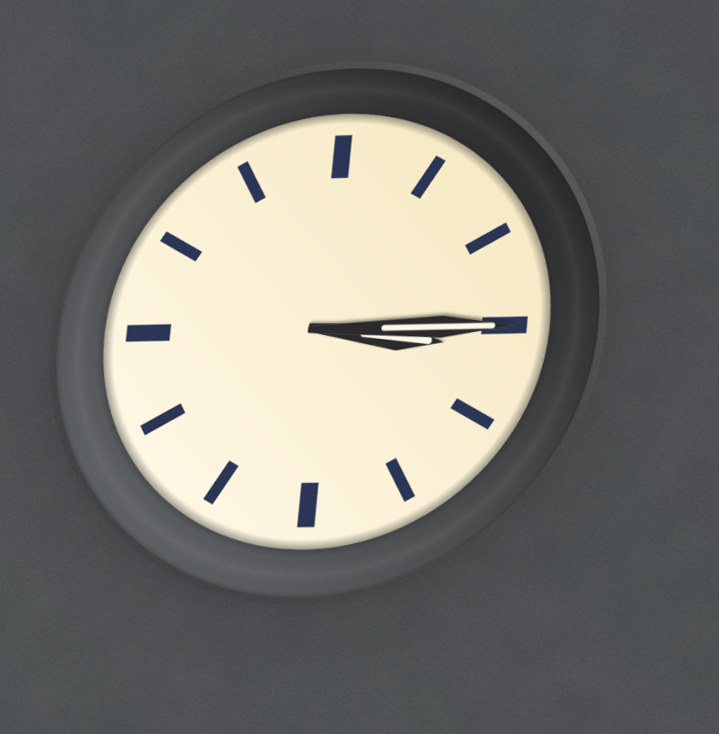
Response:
3.15
